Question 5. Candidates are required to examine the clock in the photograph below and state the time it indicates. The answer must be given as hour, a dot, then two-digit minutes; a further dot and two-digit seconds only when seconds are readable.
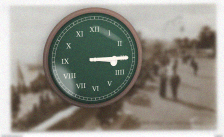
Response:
3.15
